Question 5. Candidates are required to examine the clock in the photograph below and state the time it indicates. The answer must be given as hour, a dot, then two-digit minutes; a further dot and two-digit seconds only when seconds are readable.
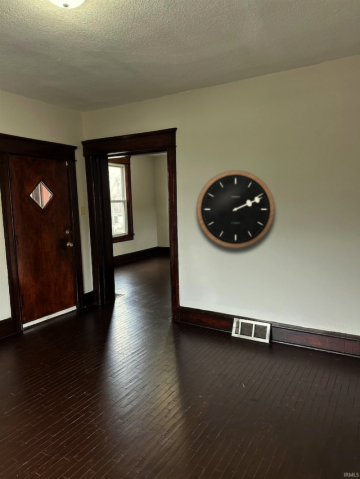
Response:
2.11
